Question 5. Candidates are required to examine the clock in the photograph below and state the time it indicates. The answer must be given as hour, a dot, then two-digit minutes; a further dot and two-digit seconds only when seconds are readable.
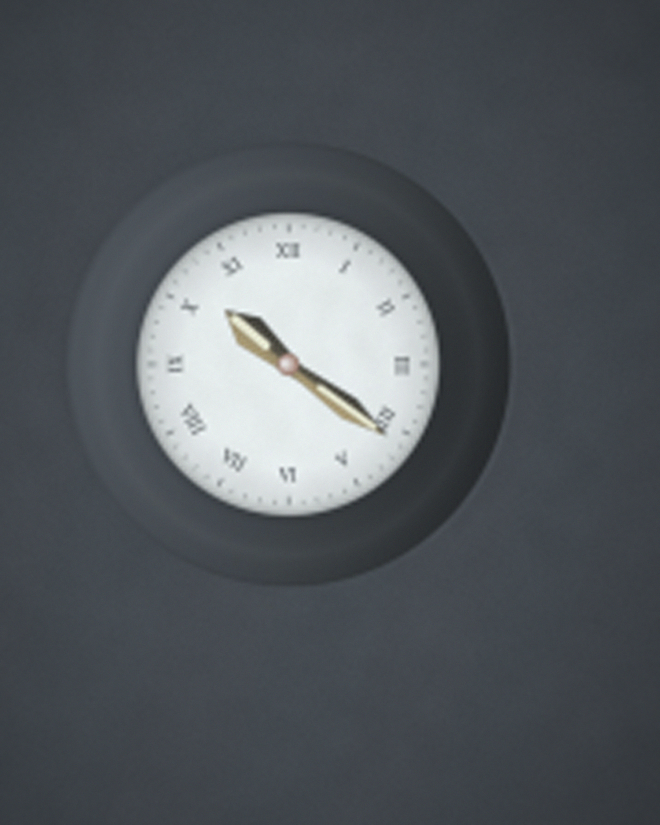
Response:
10.21
